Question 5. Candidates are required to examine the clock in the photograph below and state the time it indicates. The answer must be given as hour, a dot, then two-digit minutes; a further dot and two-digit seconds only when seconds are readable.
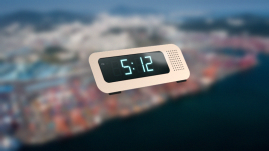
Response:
5.12
